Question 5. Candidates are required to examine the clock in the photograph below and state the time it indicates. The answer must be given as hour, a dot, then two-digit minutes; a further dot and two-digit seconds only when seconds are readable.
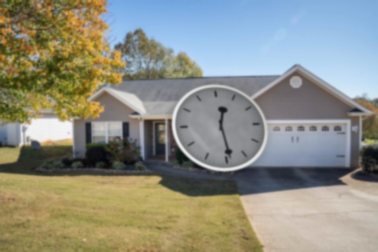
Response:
12.29
